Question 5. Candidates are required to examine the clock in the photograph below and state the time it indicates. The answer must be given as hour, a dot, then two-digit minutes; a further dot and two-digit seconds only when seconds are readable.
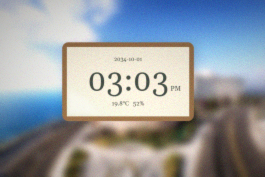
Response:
3.03
